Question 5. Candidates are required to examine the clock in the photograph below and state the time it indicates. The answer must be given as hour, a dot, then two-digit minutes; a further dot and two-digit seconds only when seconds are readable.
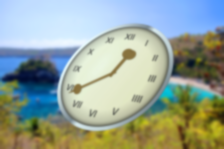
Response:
12.39
